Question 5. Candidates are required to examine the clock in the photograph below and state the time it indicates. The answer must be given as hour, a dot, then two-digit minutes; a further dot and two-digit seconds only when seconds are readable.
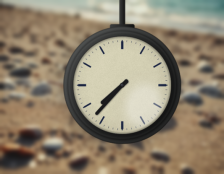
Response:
7.37
